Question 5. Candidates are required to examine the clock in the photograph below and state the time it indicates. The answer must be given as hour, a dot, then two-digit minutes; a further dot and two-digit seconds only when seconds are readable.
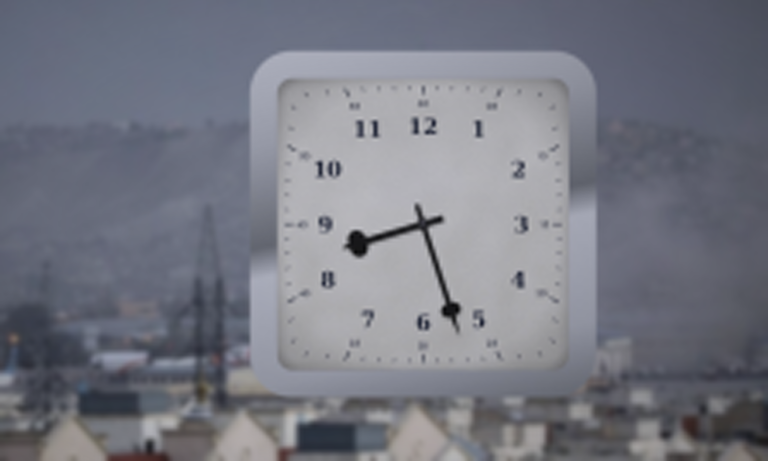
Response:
8.27
